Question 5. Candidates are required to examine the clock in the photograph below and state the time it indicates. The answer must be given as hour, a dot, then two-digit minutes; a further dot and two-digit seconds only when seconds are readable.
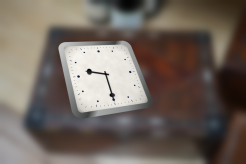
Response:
9.30
